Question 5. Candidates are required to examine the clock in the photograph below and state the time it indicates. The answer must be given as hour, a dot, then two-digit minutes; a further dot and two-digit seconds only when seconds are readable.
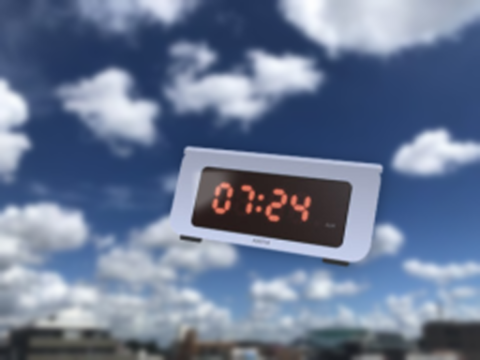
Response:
7.24
